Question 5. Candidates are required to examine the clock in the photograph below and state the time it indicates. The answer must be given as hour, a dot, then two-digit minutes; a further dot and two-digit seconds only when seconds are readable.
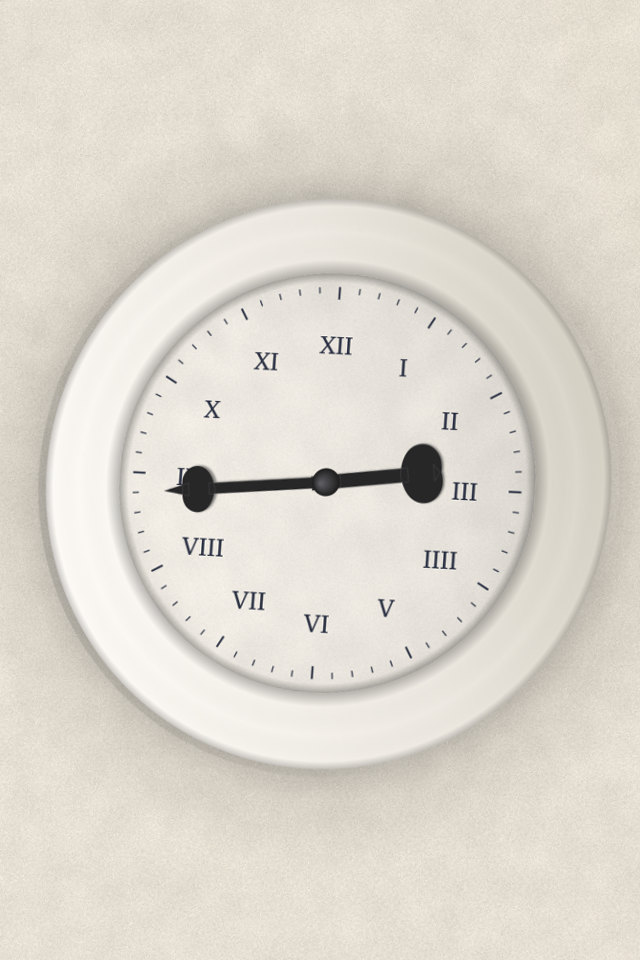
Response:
2.44
